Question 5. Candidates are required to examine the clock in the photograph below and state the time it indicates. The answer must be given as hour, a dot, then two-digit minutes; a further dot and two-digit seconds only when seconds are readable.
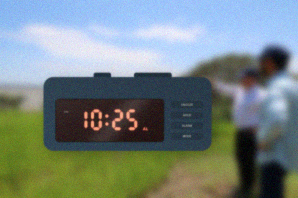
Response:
10.25
